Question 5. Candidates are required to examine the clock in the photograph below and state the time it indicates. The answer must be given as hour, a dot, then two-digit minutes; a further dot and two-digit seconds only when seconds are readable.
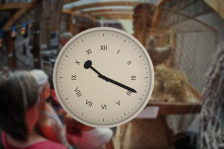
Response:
10.19
